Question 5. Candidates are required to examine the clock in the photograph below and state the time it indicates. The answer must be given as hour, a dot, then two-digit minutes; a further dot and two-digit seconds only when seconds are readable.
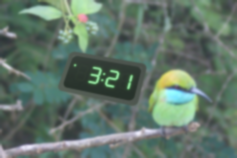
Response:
3.21
